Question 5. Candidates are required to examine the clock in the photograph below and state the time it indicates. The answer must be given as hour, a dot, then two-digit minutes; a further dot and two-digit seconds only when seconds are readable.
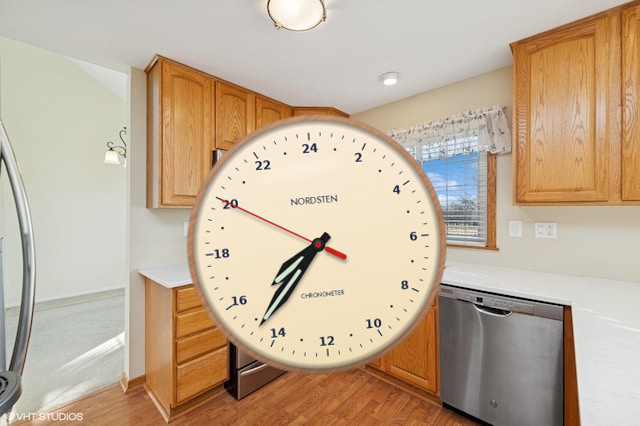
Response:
15.36.50
